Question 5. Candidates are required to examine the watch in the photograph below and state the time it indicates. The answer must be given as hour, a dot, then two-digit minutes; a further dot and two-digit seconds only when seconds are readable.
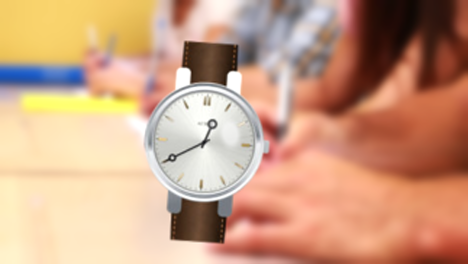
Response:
12.40
